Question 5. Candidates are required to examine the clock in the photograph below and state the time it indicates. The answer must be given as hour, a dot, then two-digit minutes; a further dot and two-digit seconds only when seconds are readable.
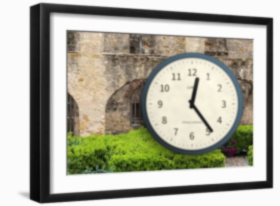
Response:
12.24
